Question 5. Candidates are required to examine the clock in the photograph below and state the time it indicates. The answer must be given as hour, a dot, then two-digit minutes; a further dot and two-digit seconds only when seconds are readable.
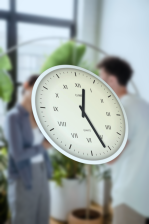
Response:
12.26
